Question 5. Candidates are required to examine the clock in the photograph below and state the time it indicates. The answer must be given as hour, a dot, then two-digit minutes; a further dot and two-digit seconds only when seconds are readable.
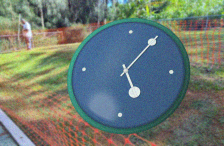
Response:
5.06
